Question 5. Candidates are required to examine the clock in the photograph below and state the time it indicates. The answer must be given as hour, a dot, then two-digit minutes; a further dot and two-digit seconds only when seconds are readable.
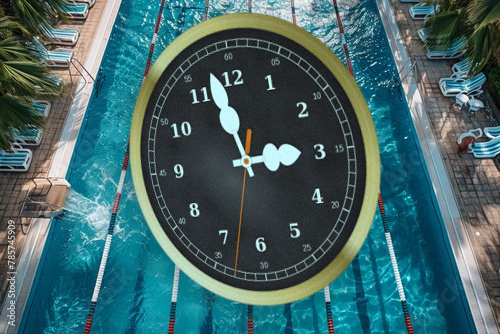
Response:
2.57.33
